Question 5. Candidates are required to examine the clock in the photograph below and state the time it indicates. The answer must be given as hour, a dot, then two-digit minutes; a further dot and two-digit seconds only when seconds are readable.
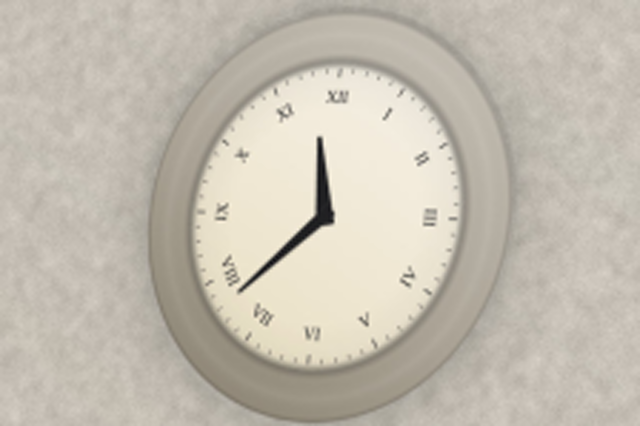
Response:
11.38
